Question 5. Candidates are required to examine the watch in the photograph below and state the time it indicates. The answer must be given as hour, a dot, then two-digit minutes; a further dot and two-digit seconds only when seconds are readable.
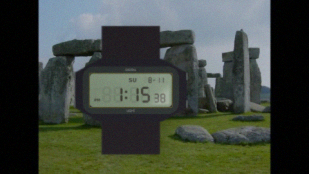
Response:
1.15.38
